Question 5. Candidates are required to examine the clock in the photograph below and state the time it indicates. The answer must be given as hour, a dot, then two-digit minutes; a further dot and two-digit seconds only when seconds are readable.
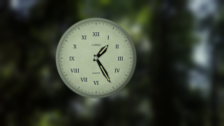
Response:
1.25
